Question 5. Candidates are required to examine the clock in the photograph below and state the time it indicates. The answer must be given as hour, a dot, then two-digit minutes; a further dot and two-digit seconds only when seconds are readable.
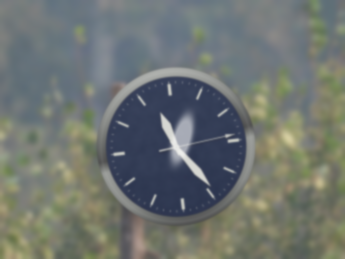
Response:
11.24.14
